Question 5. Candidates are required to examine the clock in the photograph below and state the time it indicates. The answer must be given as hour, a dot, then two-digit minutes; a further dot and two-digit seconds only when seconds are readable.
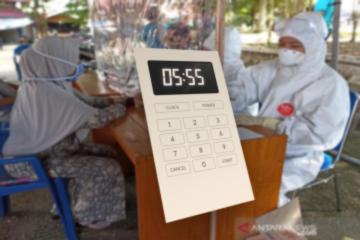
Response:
5.55
